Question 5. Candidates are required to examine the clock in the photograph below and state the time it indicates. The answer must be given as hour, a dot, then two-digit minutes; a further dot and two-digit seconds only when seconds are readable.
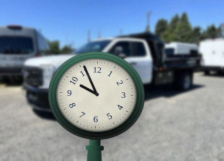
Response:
9.56
